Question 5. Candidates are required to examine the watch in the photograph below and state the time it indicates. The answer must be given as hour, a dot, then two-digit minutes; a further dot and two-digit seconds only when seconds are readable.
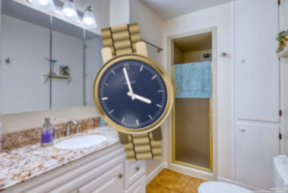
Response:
3.59
